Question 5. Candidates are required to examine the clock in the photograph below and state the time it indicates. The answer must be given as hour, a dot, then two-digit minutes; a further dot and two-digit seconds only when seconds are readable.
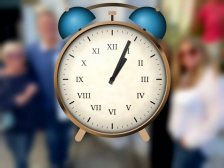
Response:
1.04
